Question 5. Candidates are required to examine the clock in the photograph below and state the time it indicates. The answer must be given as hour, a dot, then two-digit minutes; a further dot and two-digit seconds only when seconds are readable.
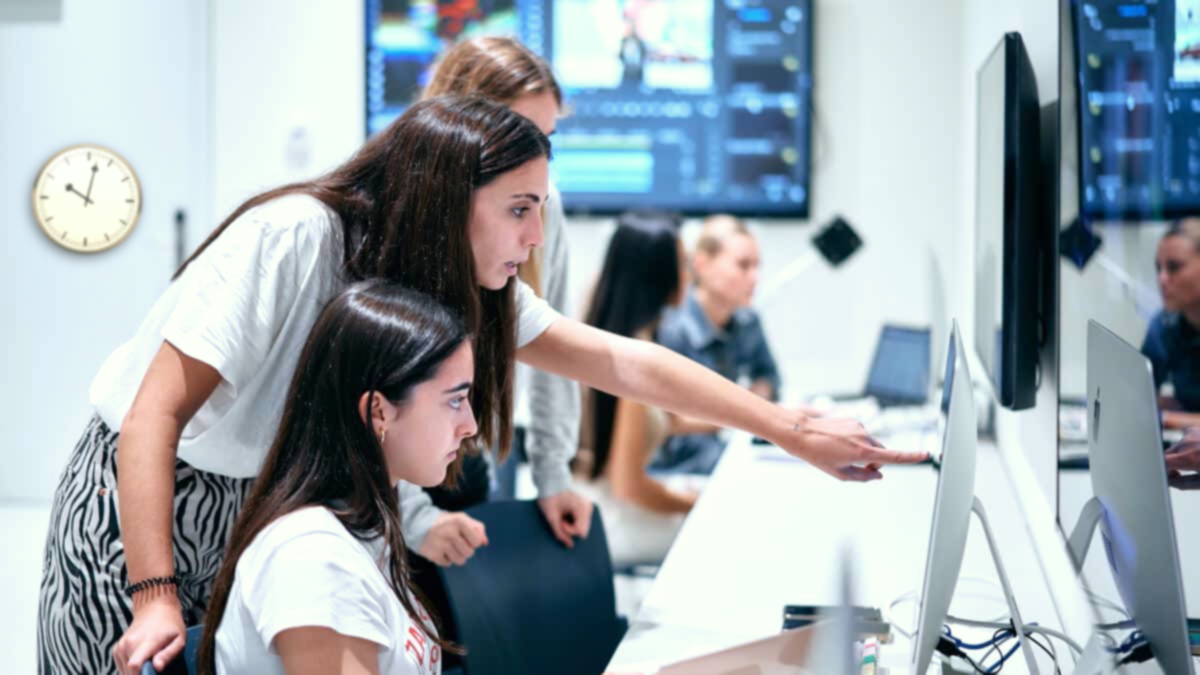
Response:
10.02
